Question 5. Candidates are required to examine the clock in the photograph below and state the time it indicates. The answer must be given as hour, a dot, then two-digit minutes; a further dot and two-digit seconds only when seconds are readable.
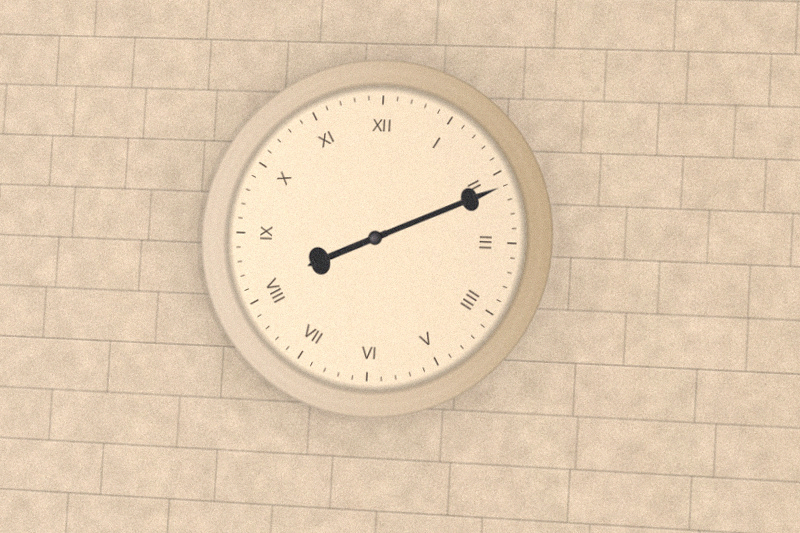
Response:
8.11
